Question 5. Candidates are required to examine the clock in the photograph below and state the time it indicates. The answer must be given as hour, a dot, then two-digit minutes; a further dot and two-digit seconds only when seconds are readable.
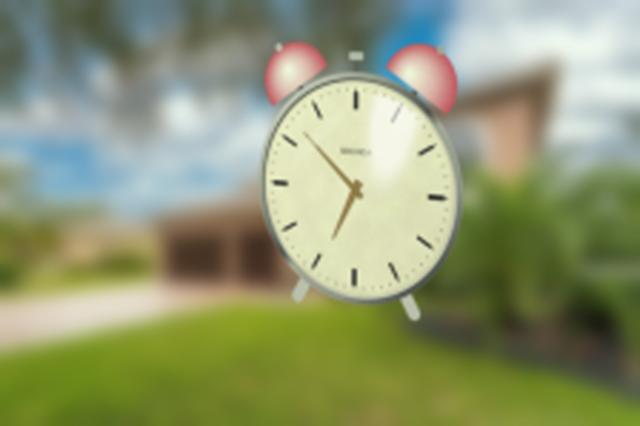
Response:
6.52
